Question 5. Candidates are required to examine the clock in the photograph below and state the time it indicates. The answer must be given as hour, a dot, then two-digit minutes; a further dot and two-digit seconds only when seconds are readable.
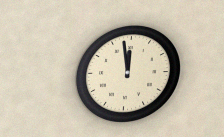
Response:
11.58
